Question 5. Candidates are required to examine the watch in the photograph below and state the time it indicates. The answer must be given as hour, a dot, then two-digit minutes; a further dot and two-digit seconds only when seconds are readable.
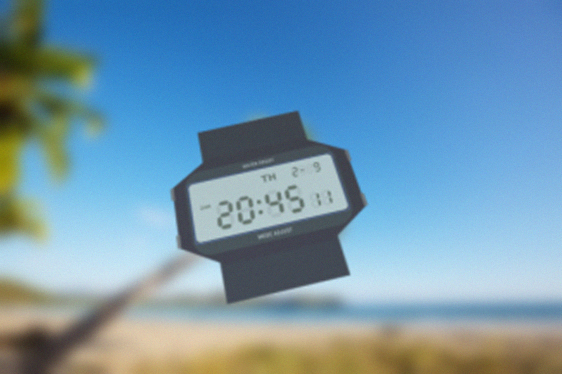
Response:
20.45.11
